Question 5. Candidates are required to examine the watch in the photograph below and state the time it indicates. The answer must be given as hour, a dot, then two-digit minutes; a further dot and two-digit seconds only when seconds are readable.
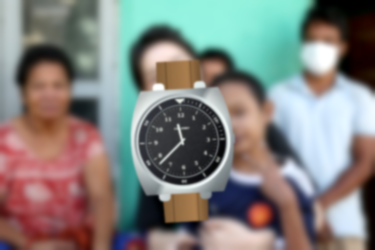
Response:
11.38
